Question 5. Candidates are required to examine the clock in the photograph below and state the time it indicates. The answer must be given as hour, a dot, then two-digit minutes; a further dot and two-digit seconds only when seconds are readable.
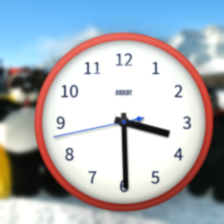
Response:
3.29.43
